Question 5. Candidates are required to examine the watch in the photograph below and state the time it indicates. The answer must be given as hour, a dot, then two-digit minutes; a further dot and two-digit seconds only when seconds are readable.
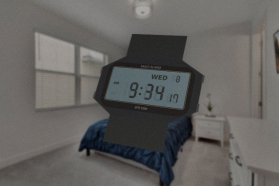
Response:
9.34.17
